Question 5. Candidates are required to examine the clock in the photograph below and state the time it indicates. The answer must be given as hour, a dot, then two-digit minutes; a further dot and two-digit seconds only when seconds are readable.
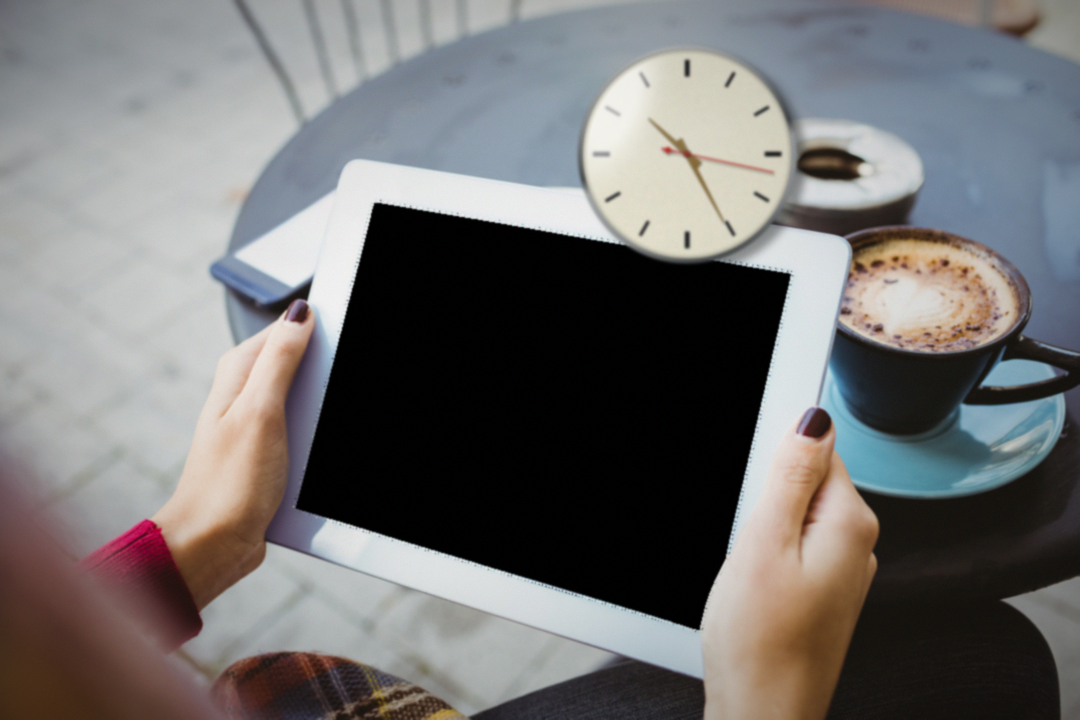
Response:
10.25.17
